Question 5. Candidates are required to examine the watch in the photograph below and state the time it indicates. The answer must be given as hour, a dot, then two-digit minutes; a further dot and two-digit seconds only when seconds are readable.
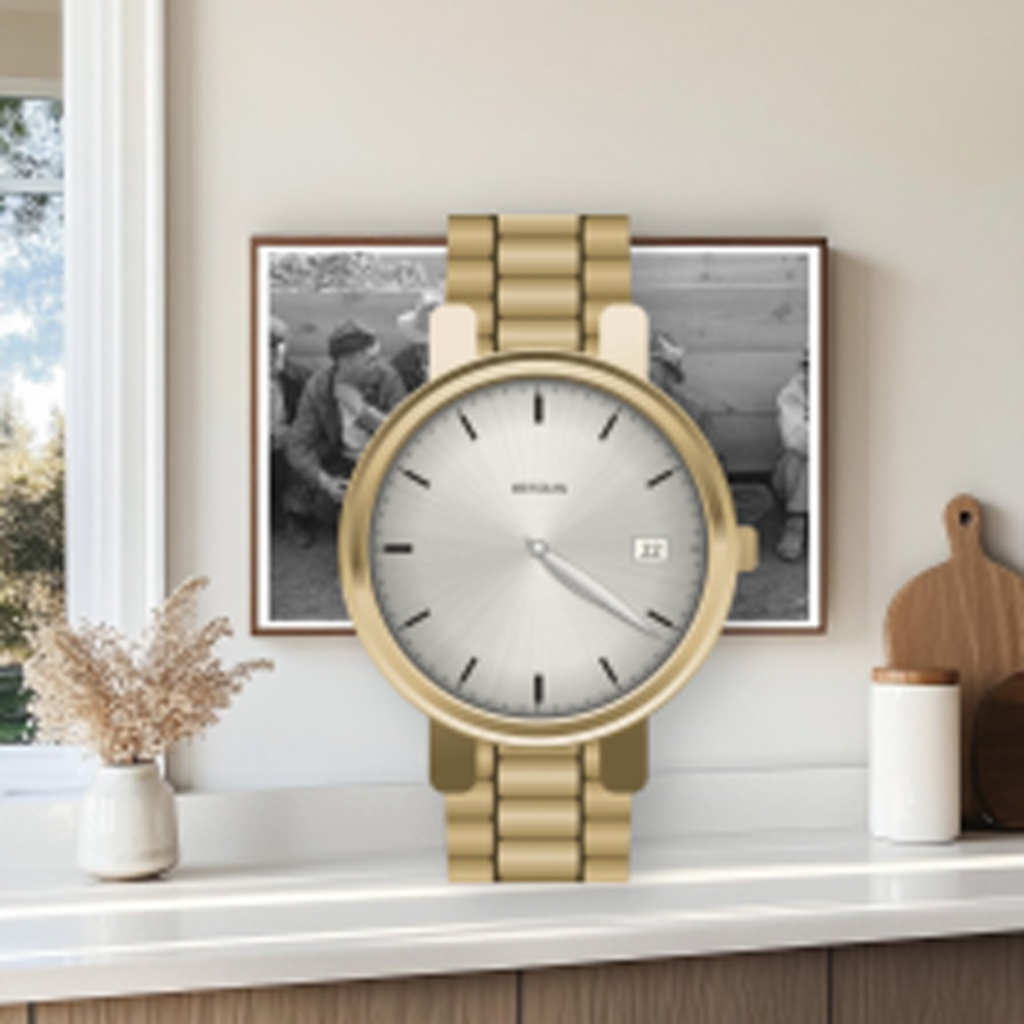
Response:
4.21
